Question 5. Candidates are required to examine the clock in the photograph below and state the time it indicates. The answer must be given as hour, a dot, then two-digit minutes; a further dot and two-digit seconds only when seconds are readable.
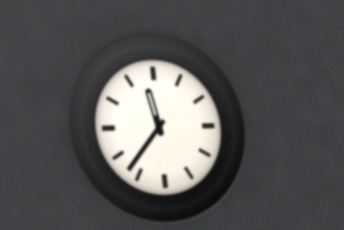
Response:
11.37
